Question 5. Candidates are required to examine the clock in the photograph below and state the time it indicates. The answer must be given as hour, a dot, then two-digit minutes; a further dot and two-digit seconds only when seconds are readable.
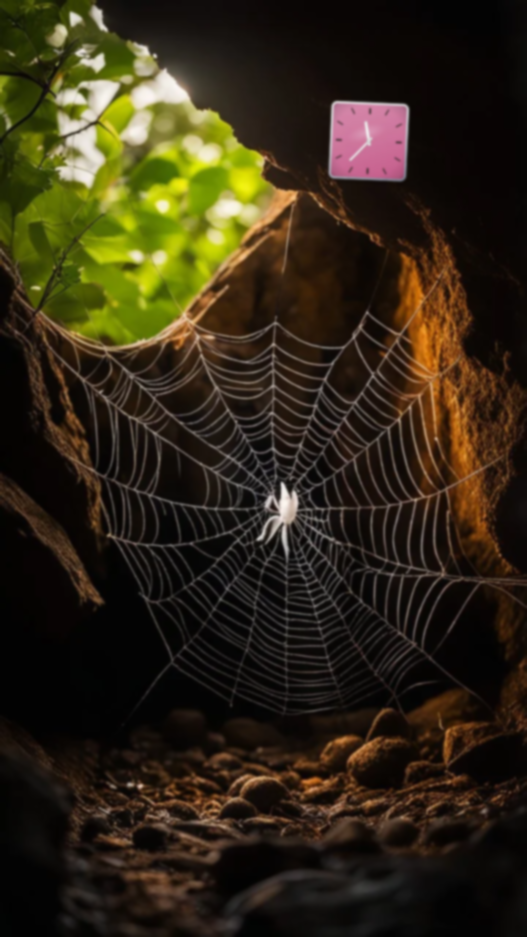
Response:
11.37
